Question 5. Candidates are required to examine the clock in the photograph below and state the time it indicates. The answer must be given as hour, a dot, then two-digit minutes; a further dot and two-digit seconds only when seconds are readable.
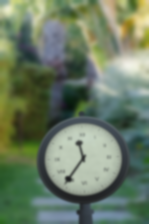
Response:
11.36
